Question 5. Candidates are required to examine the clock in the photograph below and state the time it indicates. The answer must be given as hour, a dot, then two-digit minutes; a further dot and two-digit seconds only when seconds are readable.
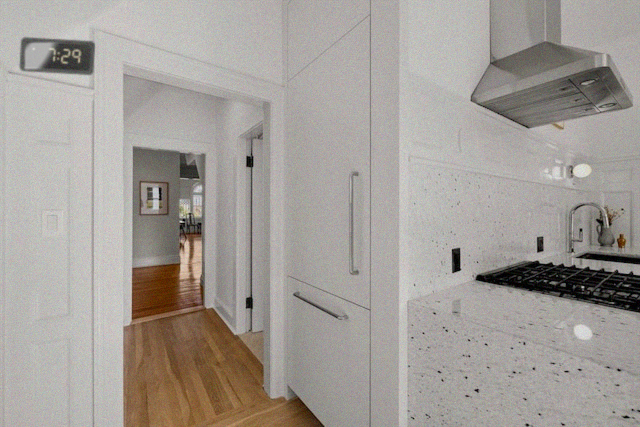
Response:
7.29
